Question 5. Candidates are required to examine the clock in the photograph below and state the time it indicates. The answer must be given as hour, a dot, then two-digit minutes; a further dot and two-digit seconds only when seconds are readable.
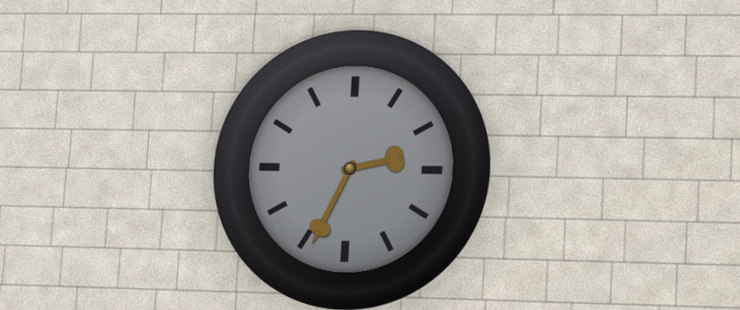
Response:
2.34
